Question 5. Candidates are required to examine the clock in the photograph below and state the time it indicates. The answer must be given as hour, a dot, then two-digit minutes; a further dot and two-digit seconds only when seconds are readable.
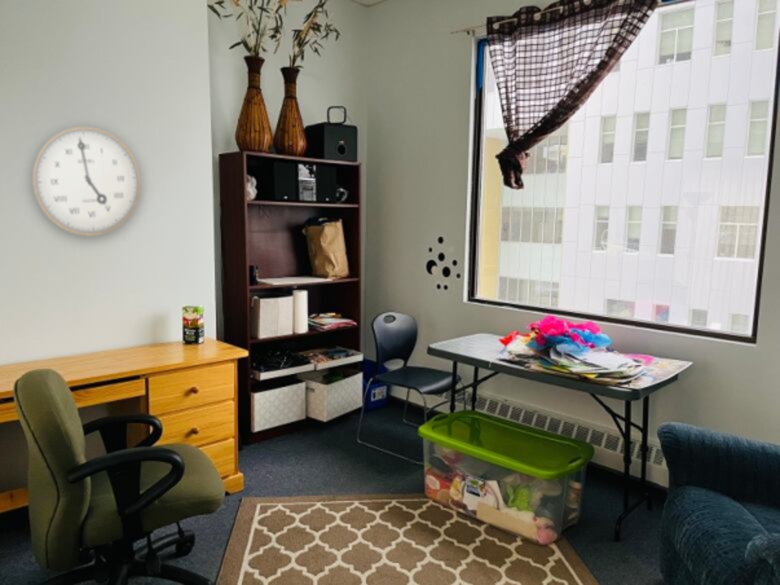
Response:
4.59
